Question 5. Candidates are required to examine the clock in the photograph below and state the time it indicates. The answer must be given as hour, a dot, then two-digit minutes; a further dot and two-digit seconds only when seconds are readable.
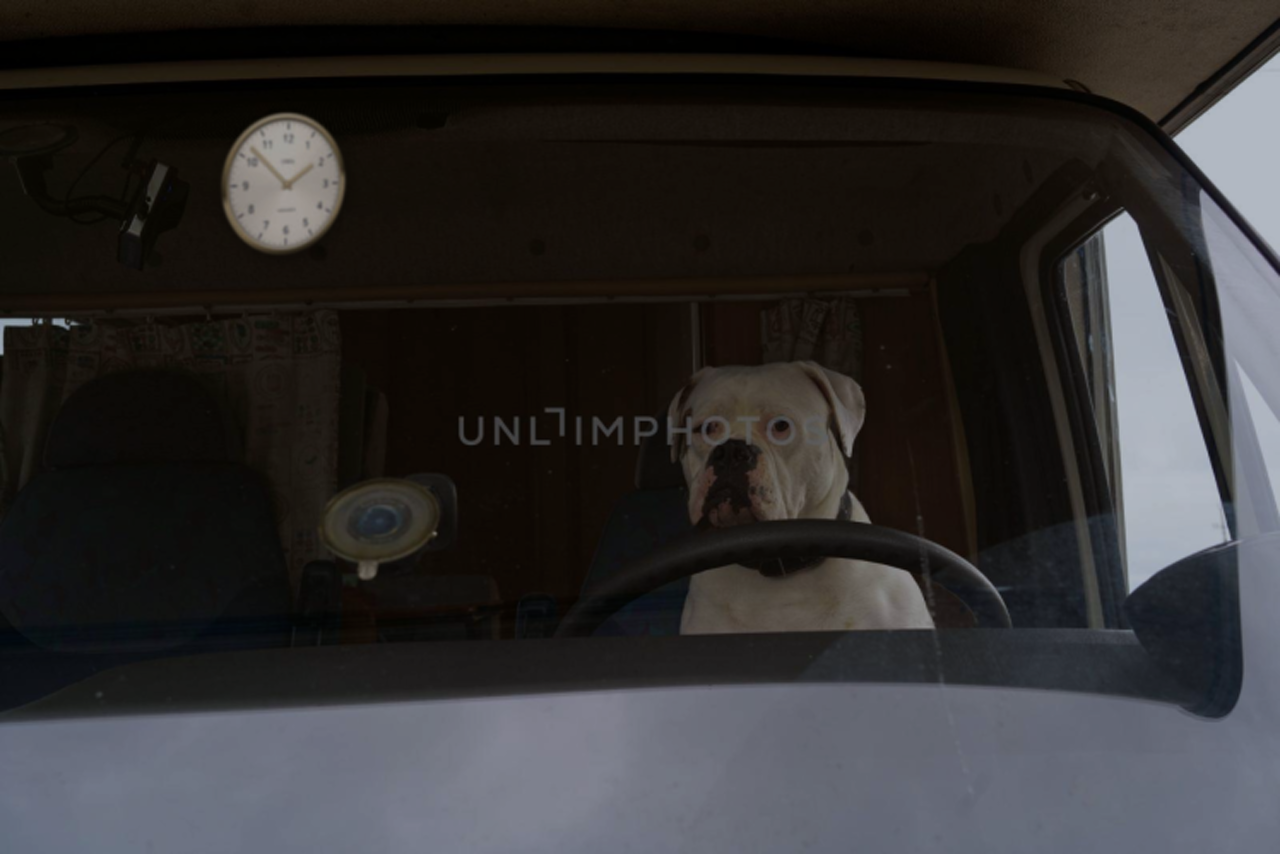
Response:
1.52
